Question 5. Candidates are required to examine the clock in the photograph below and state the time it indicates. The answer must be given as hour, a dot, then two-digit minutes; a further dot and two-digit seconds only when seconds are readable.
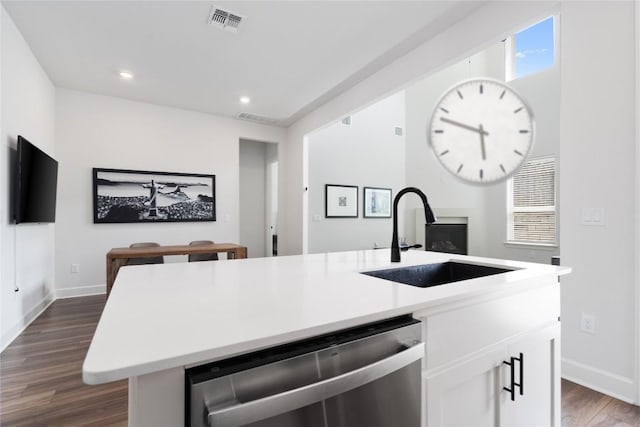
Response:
5.48
